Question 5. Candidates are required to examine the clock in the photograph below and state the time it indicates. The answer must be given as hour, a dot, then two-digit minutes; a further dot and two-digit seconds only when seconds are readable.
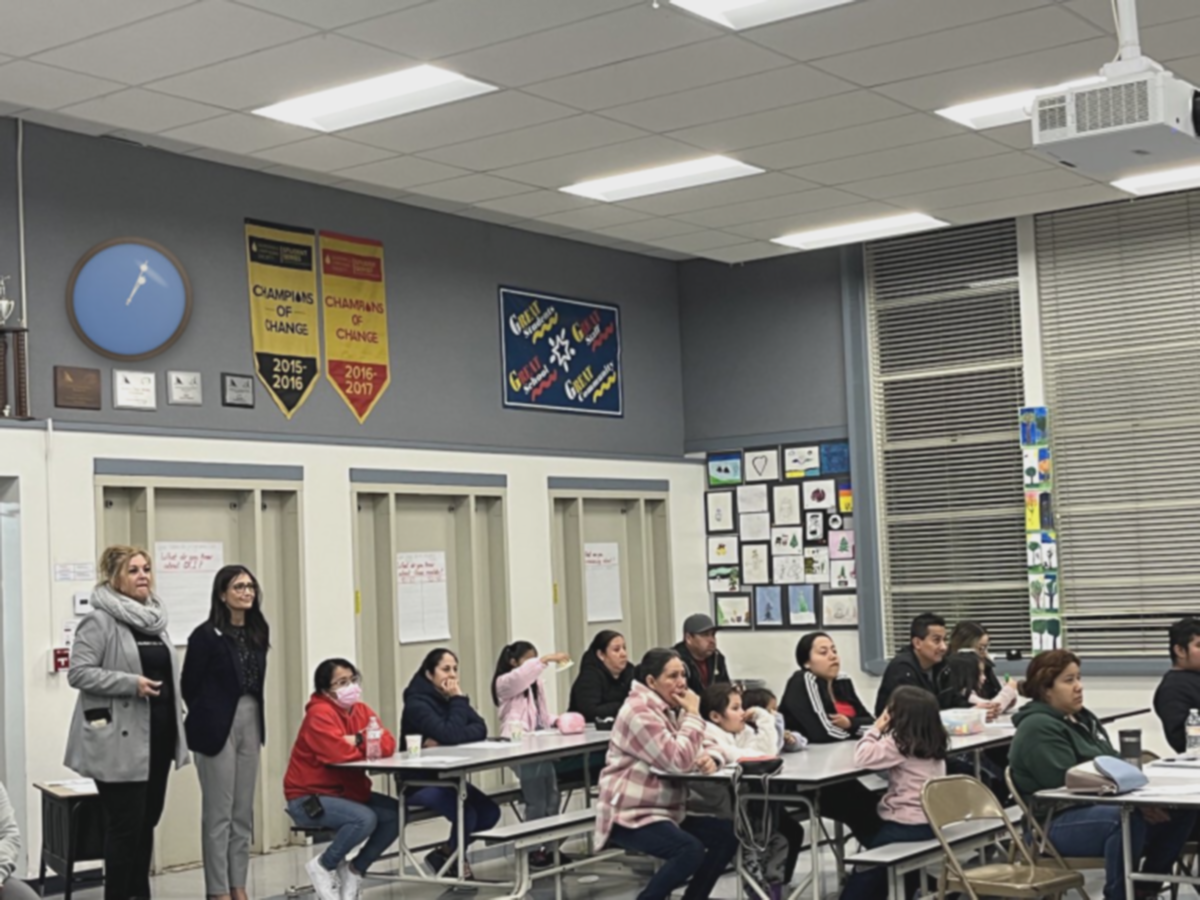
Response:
1.04
